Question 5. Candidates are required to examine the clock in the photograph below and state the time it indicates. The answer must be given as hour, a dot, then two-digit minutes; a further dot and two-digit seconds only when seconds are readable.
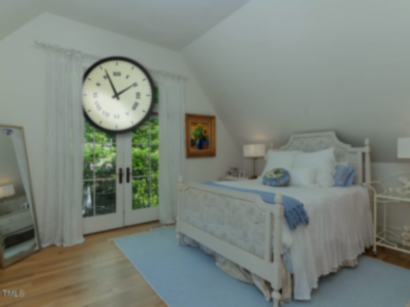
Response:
1.56
